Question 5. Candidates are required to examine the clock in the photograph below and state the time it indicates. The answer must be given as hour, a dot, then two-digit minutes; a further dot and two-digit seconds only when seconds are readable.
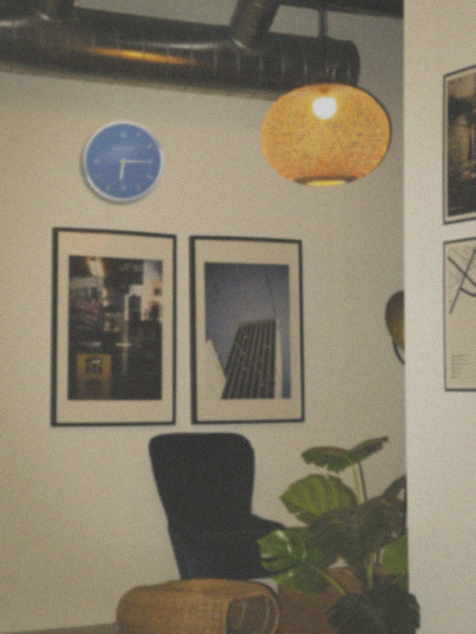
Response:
6.15
